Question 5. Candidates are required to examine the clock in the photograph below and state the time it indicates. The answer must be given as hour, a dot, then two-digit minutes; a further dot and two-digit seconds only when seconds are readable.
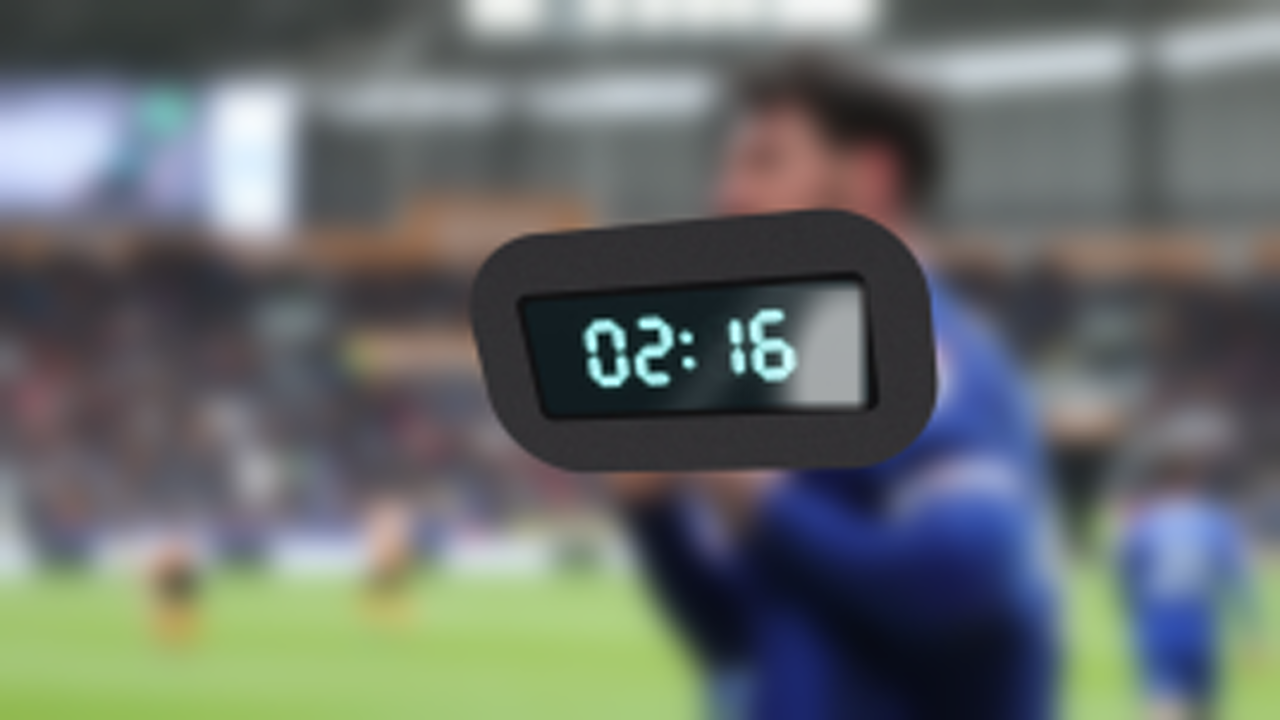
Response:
2.16
